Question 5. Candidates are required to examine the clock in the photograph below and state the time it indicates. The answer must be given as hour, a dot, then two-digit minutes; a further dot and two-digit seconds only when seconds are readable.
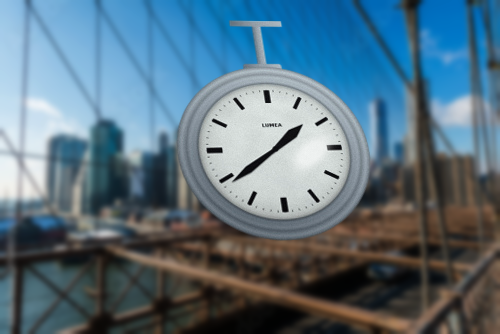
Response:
1.39
